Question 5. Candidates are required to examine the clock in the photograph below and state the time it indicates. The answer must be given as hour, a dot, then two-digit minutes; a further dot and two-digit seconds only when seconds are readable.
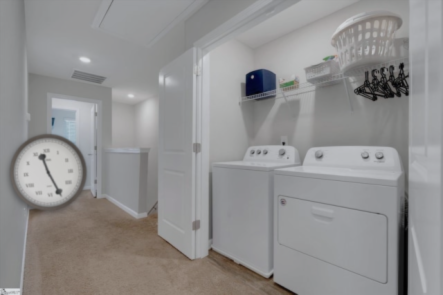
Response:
11.26
